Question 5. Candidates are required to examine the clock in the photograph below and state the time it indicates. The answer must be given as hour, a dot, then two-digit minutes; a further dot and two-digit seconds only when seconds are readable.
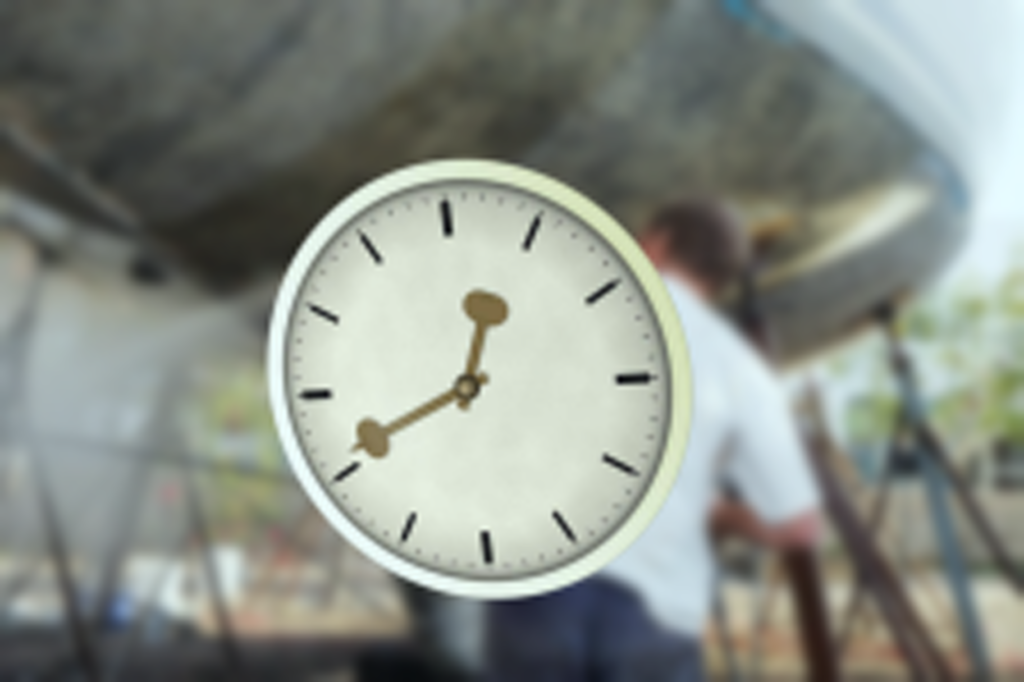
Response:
12.41
